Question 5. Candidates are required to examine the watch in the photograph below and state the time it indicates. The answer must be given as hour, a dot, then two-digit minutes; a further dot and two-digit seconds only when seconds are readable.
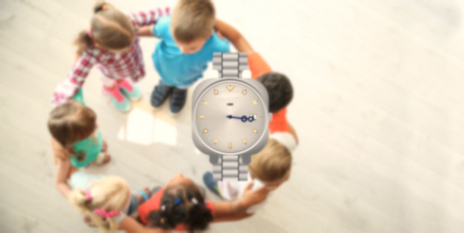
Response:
3.16
